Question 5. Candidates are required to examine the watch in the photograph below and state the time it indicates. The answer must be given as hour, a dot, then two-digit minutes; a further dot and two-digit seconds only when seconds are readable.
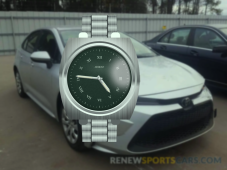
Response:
4.46
